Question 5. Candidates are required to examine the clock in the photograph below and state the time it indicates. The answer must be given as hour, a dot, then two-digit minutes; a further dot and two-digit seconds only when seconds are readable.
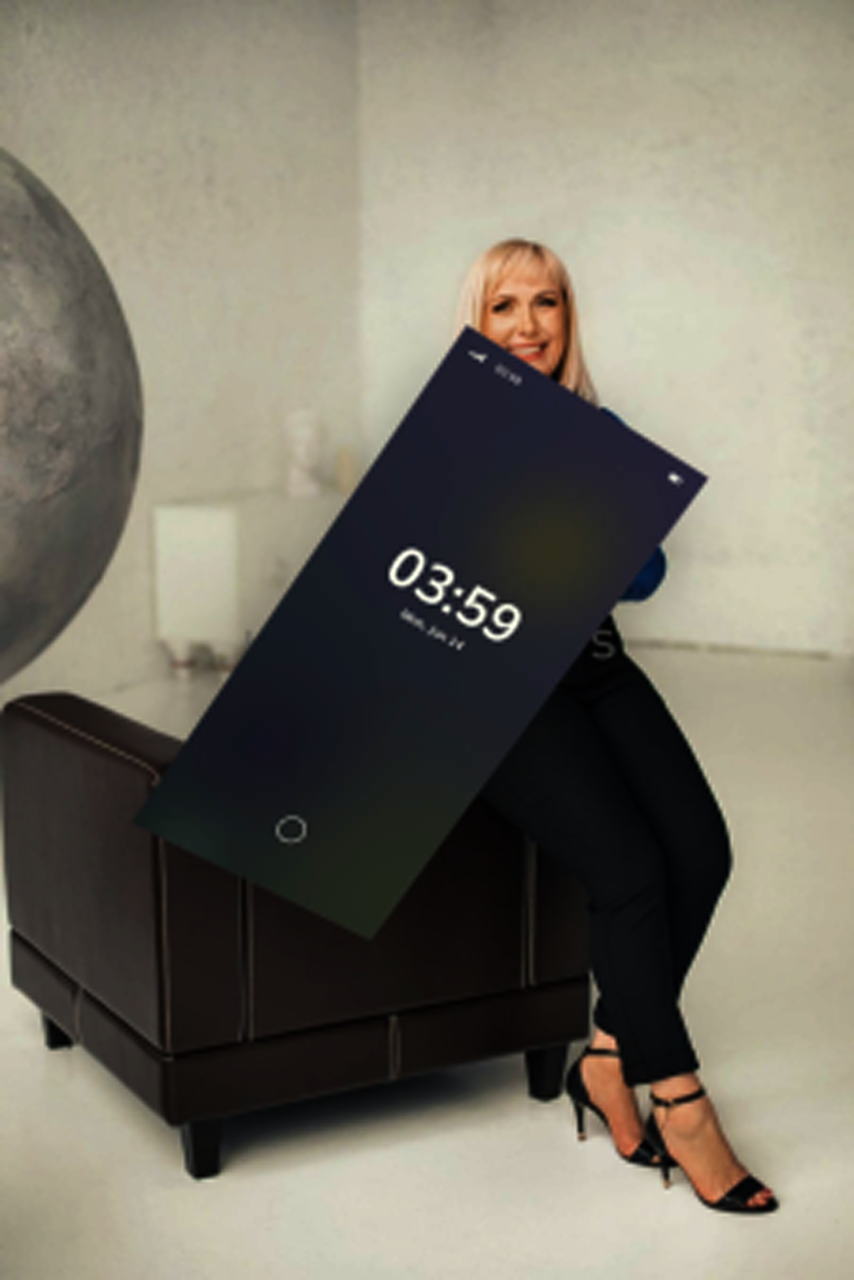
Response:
3.59
